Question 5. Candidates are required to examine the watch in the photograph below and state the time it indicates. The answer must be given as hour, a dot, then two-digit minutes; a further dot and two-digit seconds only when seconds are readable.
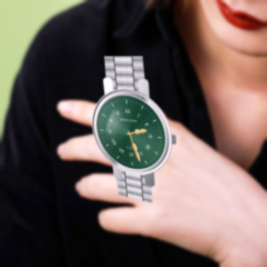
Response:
2.27
